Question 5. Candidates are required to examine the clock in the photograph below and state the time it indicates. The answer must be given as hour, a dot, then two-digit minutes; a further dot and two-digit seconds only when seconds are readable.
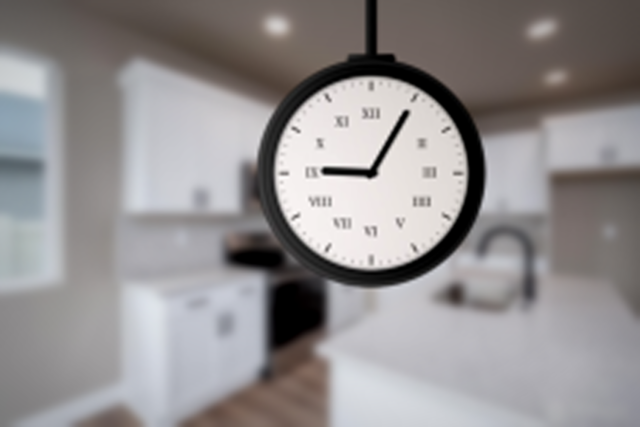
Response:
9.05
